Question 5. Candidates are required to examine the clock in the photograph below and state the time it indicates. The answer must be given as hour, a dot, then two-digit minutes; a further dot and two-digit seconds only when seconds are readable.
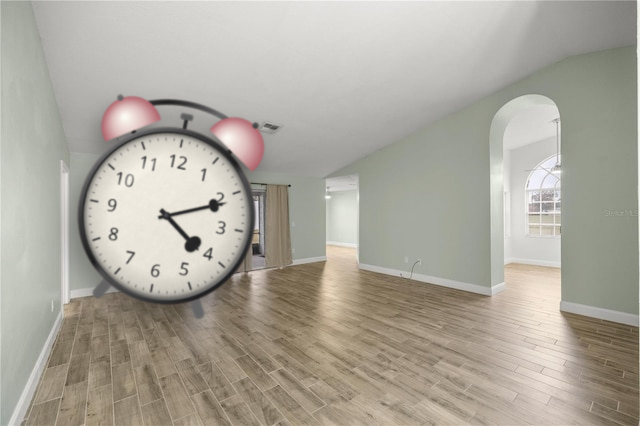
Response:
4.11
